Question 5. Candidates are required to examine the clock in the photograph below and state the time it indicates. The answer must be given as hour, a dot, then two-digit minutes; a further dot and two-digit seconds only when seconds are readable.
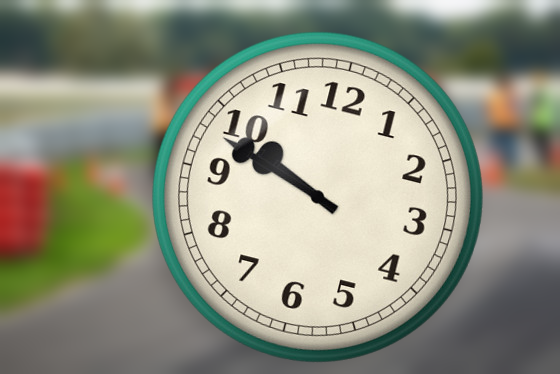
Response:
9.48
